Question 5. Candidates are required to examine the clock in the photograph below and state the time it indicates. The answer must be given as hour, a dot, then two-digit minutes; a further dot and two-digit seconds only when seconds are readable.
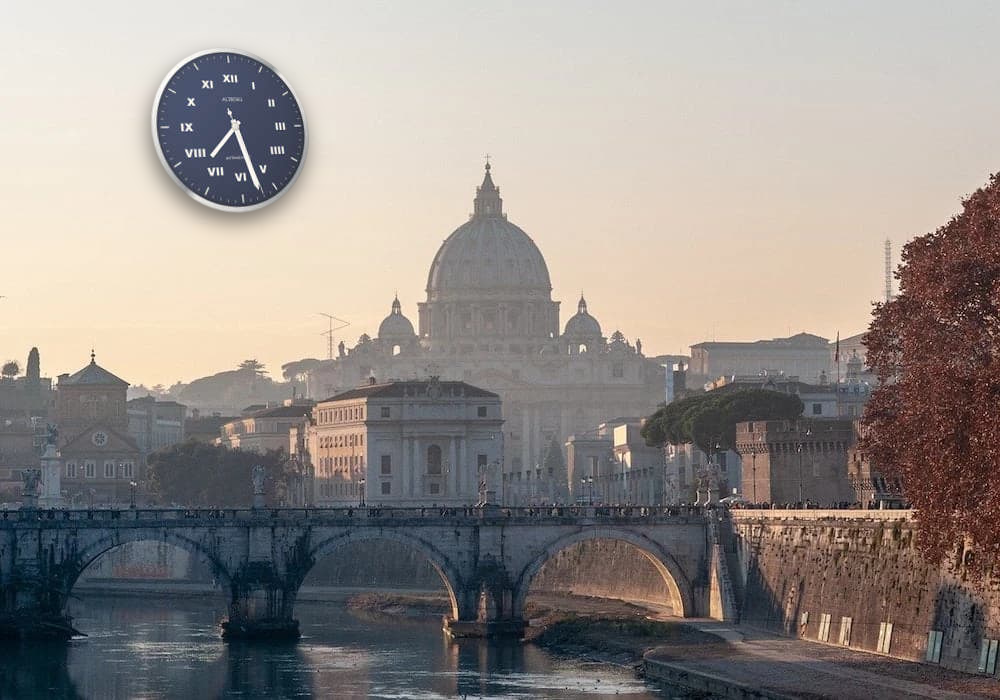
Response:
7.27.27
